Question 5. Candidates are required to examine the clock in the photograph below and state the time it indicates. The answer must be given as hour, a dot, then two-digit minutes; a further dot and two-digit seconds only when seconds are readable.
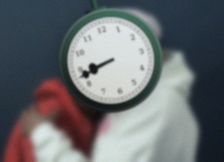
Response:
8.43
